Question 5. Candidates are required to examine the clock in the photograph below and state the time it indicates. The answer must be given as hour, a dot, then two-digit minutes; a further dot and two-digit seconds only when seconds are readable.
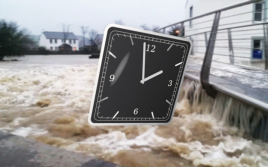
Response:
1.58
